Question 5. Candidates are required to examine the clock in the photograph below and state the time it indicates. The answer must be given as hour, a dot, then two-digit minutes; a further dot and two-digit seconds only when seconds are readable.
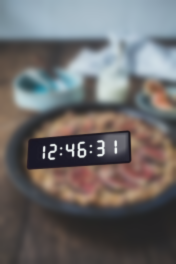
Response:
12.46.31
